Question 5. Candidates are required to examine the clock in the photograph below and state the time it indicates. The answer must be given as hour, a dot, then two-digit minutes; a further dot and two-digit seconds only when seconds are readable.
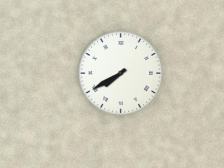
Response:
7.40
